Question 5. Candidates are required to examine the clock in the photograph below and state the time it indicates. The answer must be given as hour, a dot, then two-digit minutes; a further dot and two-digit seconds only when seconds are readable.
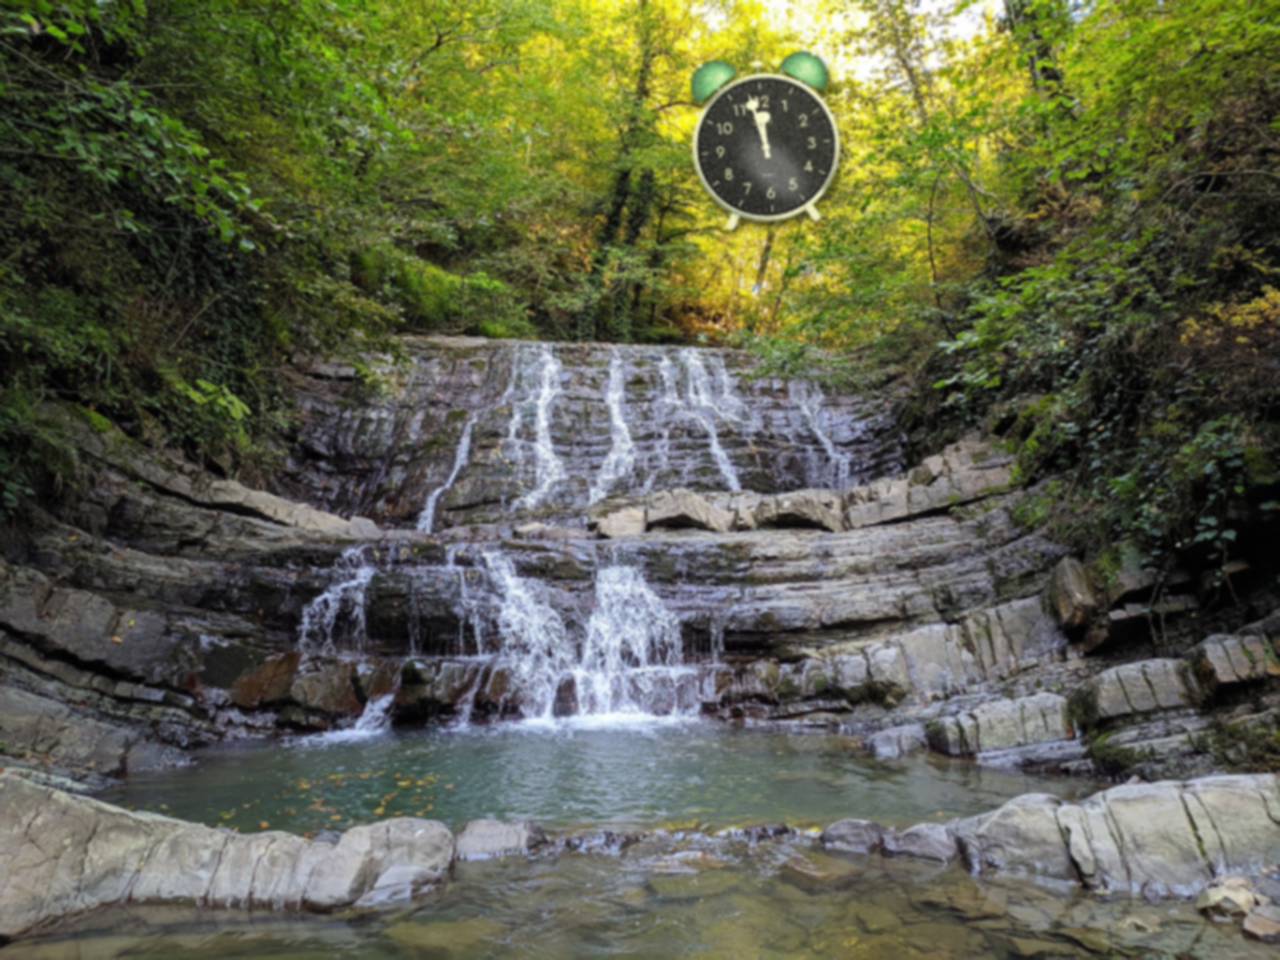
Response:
11.58
